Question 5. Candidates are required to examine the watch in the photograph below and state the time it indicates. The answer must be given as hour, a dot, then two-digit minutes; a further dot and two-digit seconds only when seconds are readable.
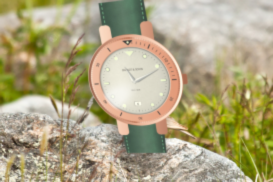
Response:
11.11
